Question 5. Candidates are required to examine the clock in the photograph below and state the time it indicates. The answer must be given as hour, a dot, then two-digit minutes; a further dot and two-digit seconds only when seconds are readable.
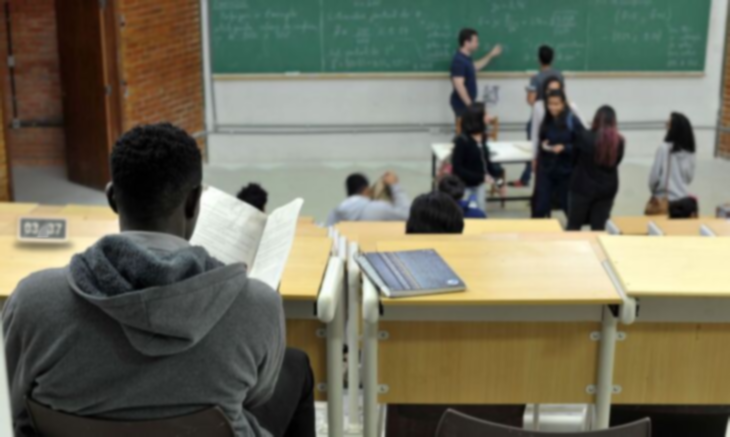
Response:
3.37
